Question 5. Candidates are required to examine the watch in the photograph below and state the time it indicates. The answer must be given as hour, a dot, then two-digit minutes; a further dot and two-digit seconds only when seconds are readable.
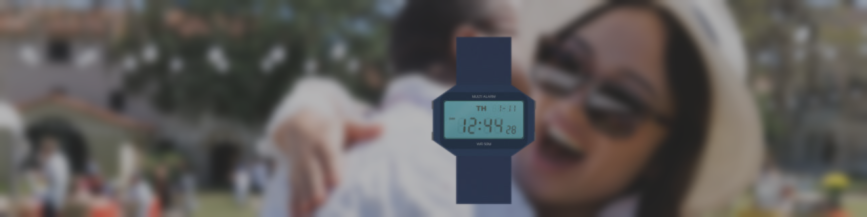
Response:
12.44
